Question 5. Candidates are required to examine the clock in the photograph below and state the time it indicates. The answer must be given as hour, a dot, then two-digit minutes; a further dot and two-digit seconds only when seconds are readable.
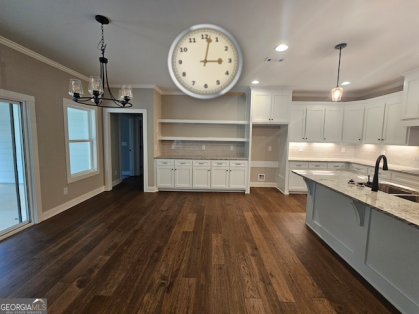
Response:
3.02
